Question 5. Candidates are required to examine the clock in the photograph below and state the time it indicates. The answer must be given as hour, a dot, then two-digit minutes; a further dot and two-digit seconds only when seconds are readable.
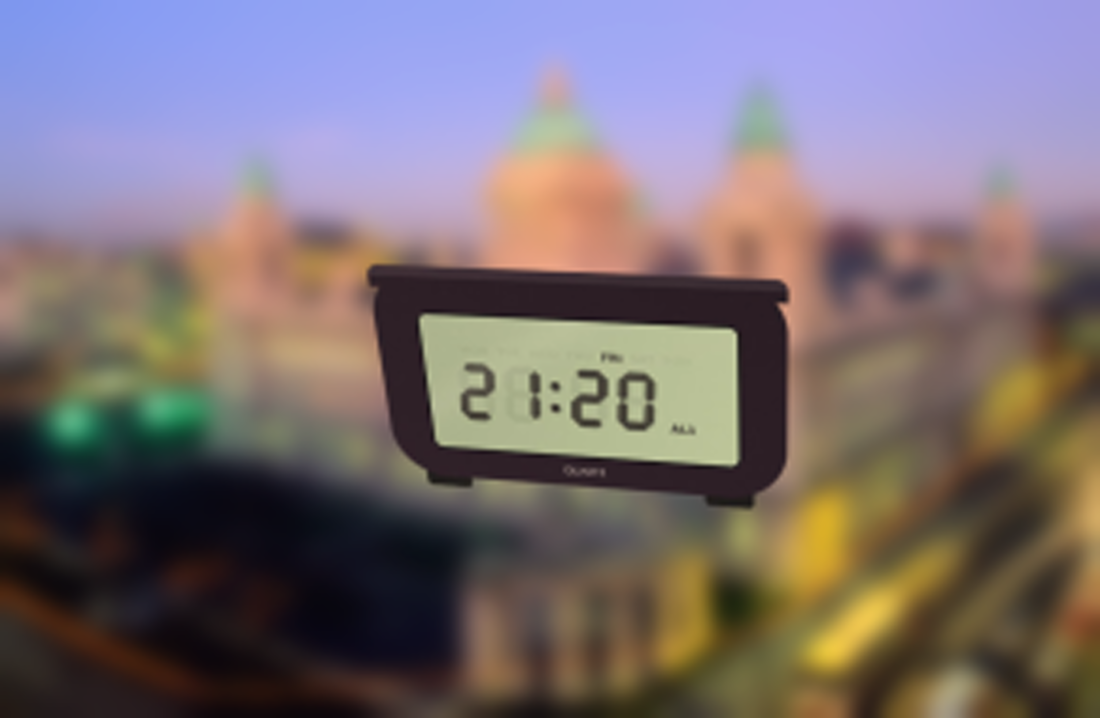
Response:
21.20
